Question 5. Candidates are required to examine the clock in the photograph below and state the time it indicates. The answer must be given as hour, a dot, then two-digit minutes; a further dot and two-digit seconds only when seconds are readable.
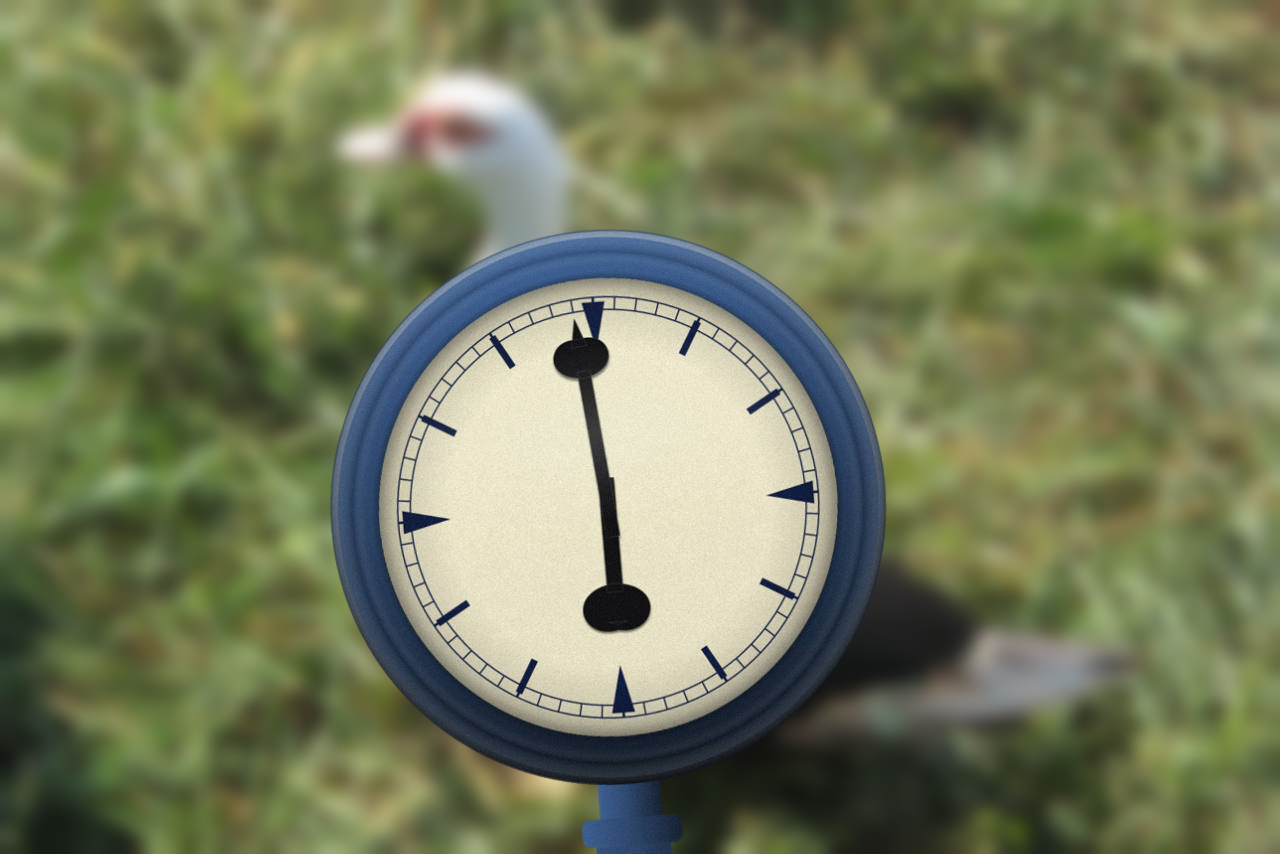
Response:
5.59
